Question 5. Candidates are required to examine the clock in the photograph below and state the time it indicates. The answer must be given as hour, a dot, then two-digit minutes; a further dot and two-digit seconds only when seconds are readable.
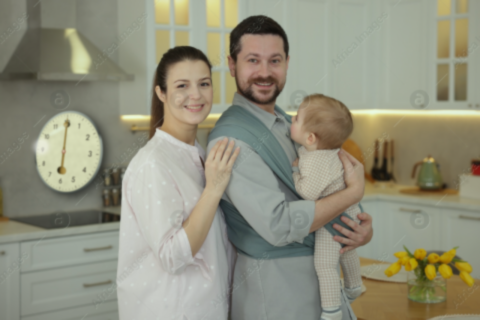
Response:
6.00
